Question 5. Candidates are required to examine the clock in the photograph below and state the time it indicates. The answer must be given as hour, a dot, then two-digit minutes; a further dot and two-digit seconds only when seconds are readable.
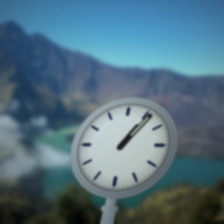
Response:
1.06
